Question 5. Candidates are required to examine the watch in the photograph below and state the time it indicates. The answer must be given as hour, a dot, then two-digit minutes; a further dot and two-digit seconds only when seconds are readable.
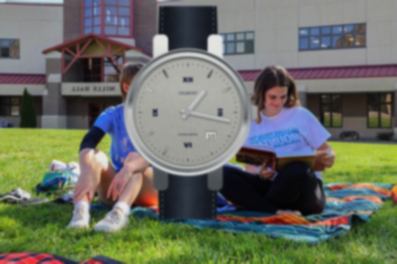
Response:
1.17
